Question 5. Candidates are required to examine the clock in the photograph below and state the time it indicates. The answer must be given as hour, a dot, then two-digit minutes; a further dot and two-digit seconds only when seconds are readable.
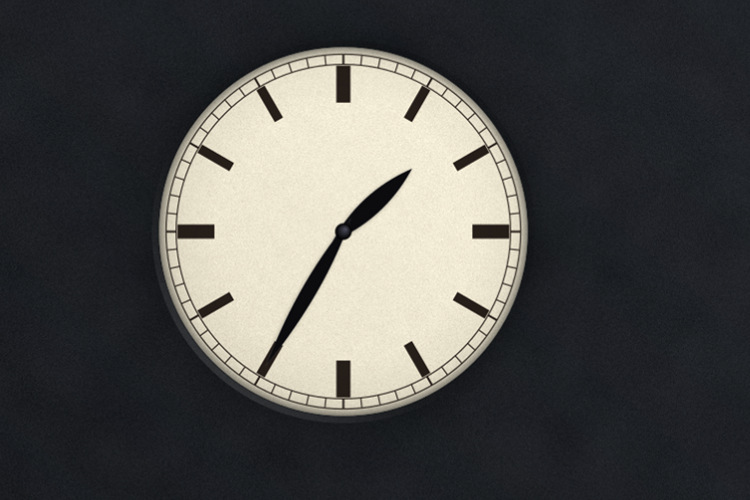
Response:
1.35
